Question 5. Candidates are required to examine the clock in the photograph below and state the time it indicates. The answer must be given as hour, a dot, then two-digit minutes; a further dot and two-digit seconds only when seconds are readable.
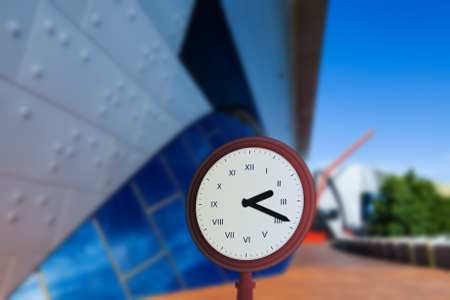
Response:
2.19
